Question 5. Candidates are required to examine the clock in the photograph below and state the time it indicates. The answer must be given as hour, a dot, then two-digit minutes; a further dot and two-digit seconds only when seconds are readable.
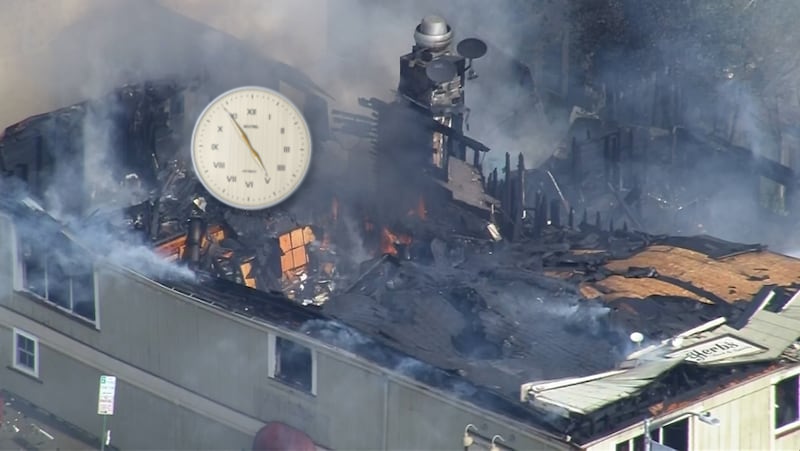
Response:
4.54
